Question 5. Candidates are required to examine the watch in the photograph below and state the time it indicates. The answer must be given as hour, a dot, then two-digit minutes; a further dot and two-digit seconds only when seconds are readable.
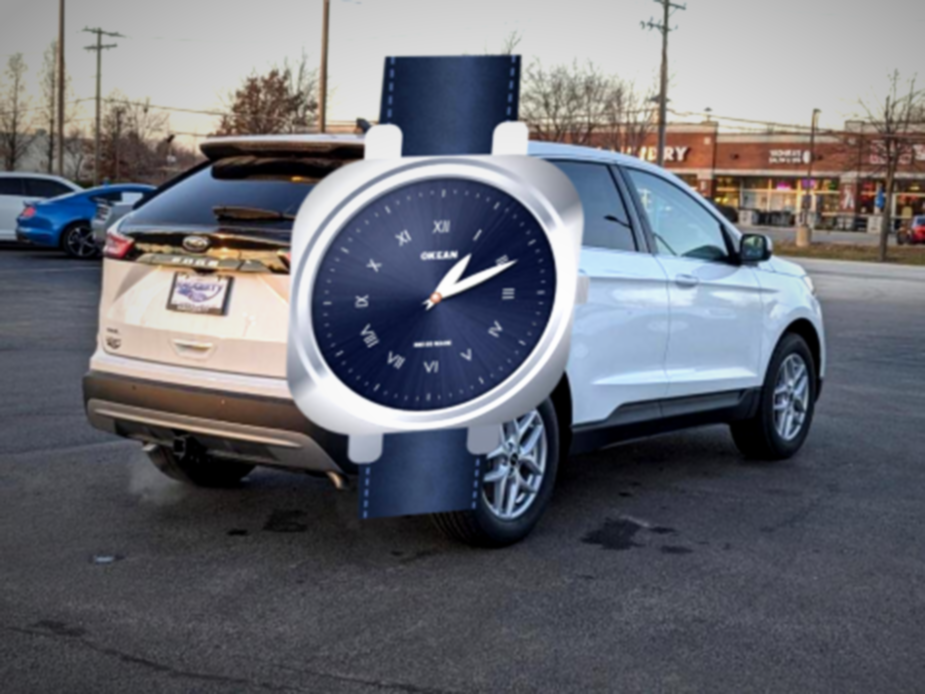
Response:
1.11
